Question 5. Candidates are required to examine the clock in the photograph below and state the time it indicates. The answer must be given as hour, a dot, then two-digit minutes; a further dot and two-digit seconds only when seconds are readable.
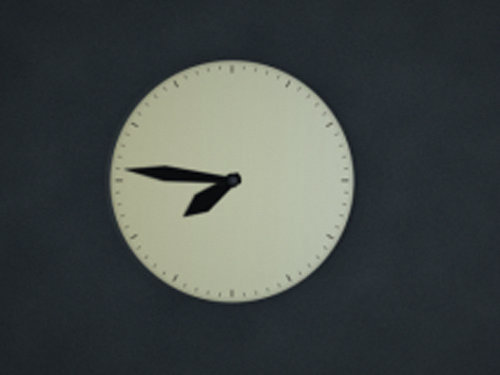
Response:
7.46
